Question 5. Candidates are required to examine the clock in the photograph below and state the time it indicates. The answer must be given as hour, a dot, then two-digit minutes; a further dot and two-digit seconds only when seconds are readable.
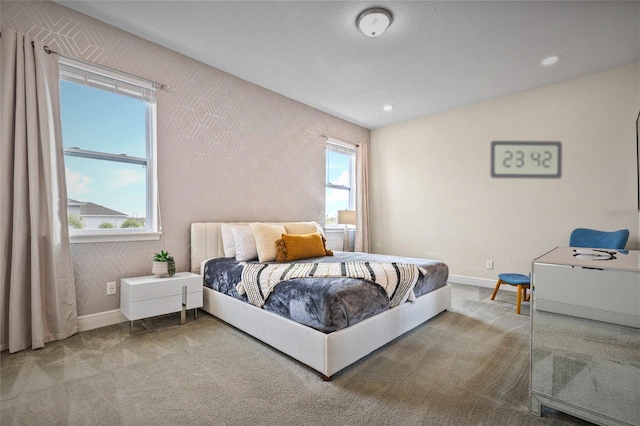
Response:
23.42
